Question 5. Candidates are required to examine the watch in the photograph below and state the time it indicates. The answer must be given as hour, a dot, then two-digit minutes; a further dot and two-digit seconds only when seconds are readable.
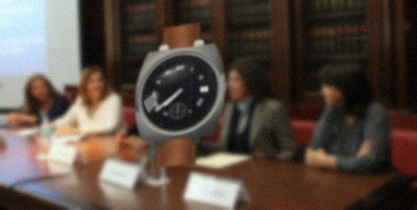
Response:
7.39
